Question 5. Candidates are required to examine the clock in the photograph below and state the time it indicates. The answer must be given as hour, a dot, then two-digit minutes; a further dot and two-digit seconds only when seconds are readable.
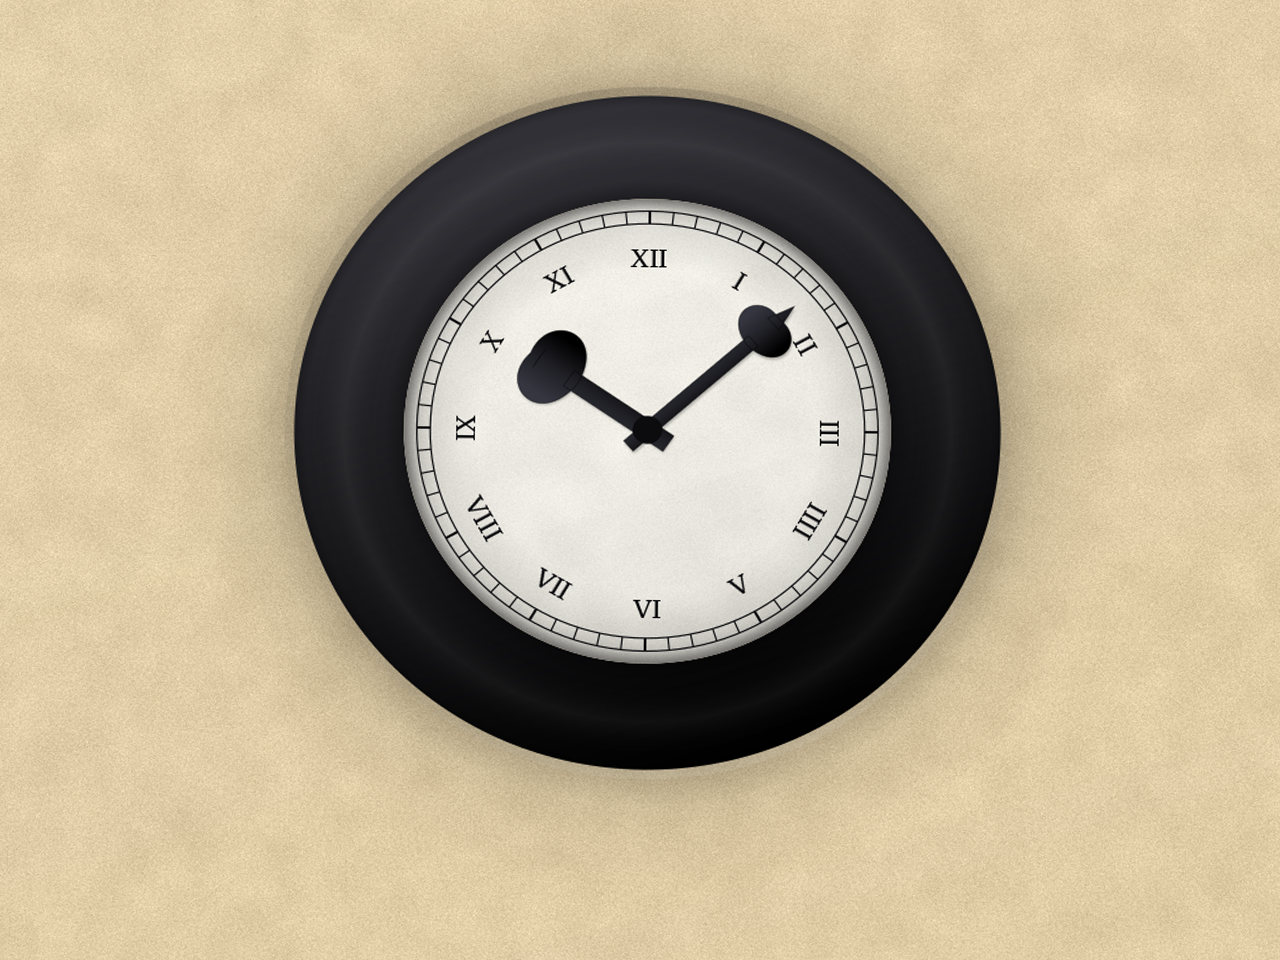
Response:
10.08
